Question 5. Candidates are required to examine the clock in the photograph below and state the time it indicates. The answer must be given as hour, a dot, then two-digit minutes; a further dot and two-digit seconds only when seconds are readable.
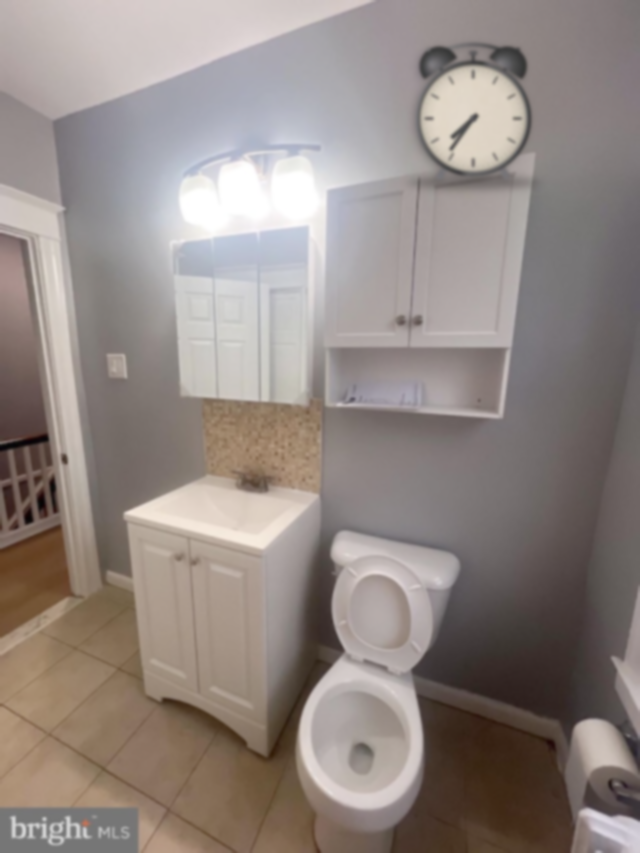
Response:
7.36
